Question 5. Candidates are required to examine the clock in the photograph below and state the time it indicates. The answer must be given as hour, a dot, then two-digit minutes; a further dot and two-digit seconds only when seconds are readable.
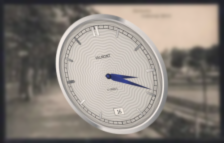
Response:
3.19
